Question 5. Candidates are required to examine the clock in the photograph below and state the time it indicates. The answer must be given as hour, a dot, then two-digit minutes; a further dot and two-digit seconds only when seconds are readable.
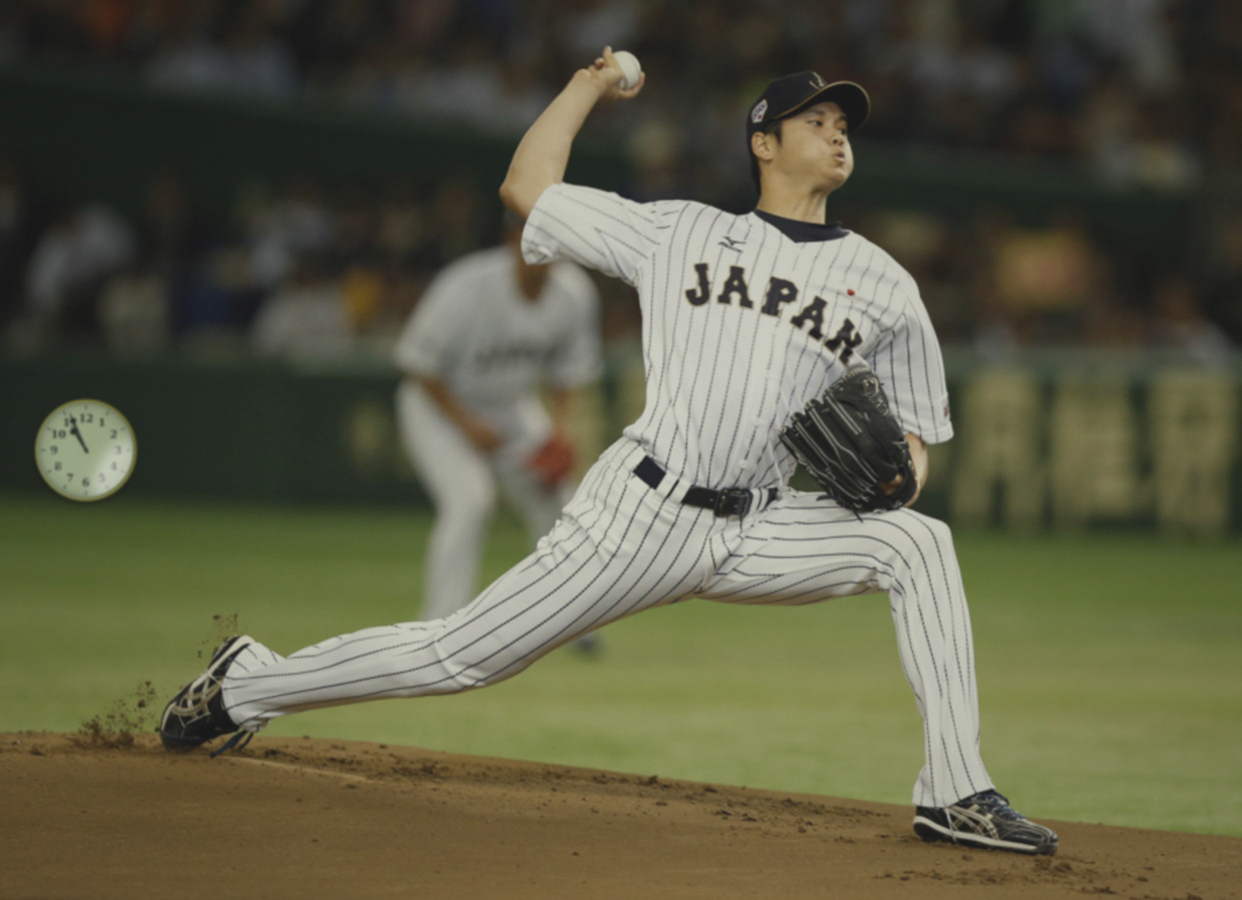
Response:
10.56
